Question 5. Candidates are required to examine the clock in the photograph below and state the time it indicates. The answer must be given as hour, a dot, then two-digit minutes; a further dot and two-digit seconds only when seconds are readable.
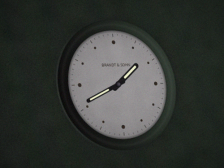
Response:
1.41
